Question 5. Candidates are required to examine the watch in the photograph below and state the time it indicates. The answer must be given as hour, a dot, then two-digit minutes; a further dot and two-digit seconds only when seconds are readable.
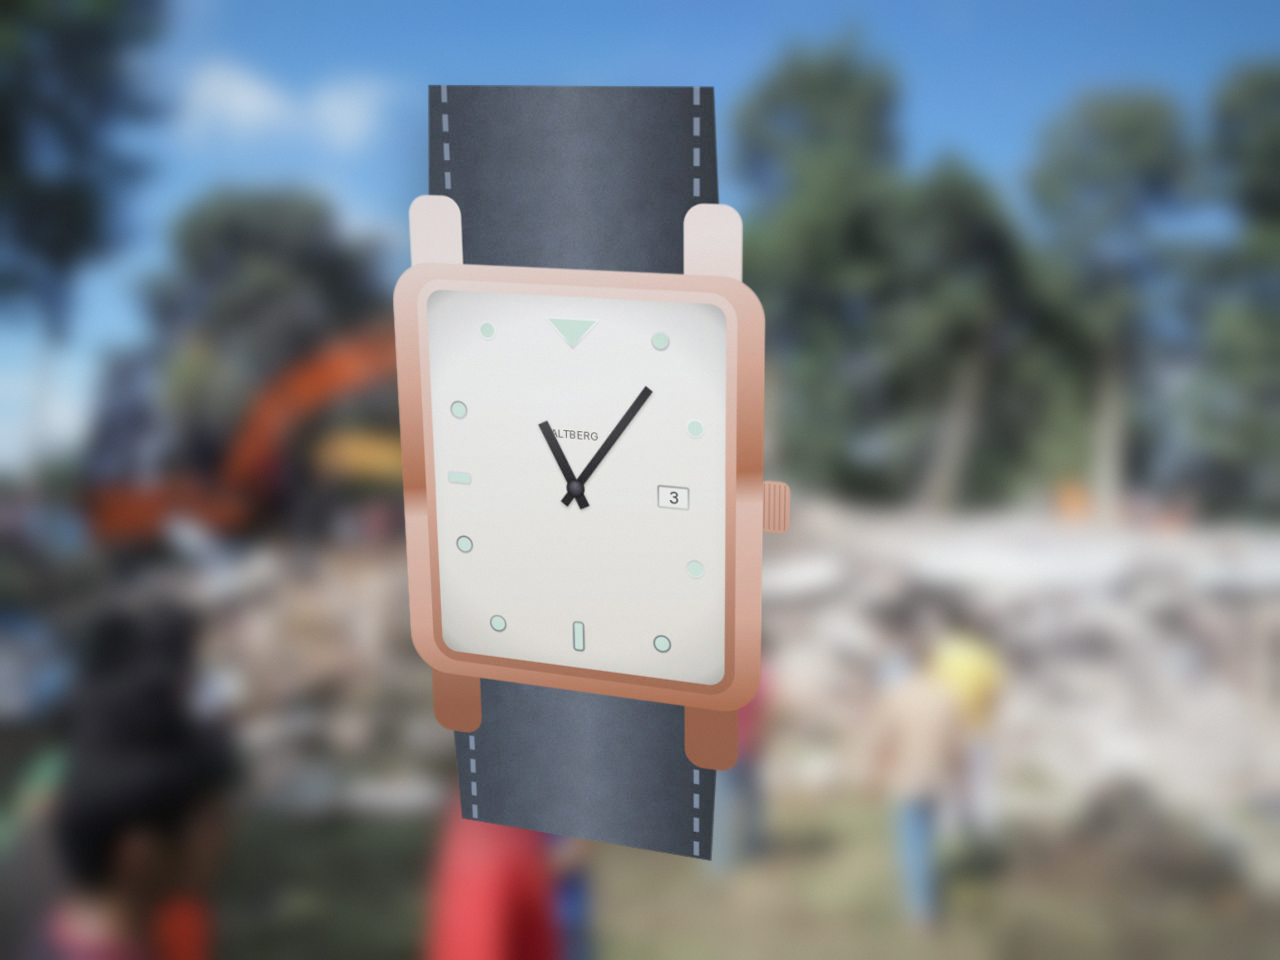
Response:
11.06
